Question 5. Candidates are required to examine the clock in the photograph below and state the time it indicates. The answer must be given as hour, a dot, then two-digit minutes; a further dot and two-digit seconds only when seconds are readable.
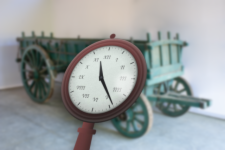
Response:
11.24
